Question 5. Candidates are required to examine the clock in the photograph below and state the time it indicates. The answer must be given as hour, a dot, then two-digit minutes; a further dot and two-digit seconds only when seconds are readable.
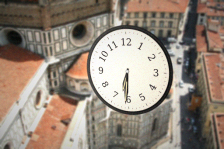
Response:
6.31
